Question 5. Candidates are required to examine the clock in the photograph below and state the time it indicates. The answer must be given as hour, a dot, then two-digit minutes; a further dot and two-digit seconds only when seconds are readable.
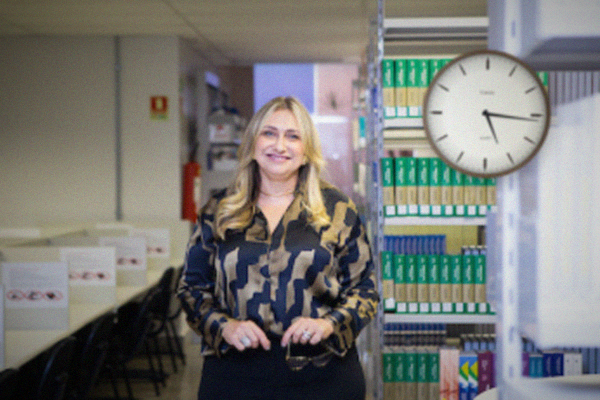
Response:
5.16
